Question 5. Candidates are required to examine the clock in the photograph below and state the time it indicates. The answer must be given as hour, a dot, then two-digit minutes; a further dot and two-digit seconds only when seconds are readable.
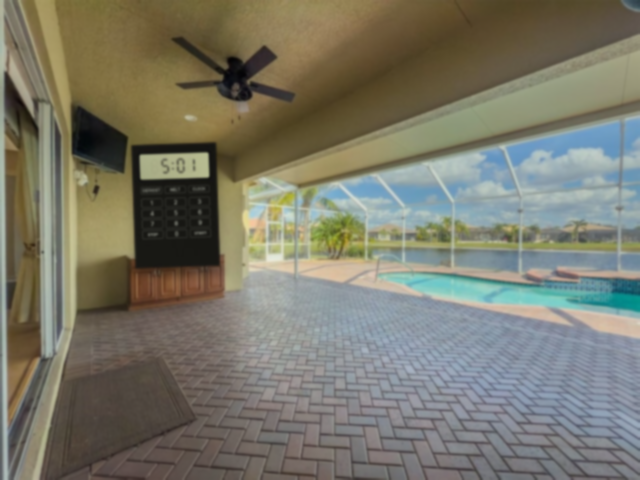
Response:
5.01
